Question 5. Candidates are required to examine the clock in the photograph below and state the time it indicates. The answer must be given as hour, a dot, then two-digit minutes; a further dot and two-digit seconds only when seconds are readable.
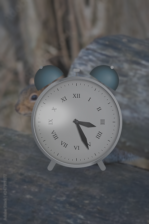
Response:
3.26
